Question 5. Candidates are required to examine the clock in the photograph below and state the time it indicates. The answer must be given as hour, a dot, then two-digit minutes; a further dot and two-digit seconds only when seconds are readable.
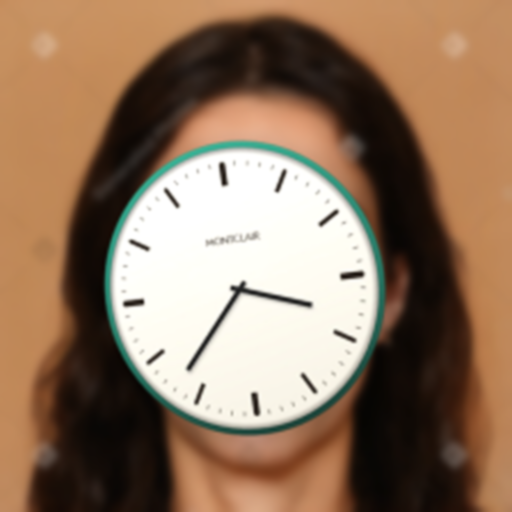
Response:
3.37
